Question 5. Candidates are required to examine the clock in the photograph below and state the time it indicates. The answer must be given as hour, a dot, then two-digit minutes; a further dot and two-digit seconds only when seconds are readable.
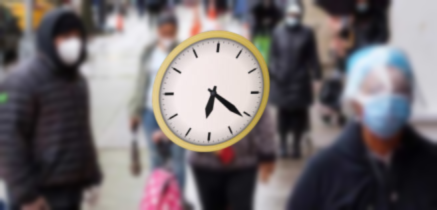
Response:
6.21
